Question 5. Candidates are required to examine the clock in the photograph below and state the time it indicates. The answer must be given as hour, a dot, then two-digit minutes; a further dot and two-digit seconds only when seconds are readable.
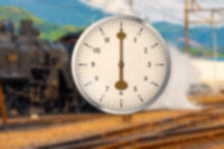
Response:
6.00
